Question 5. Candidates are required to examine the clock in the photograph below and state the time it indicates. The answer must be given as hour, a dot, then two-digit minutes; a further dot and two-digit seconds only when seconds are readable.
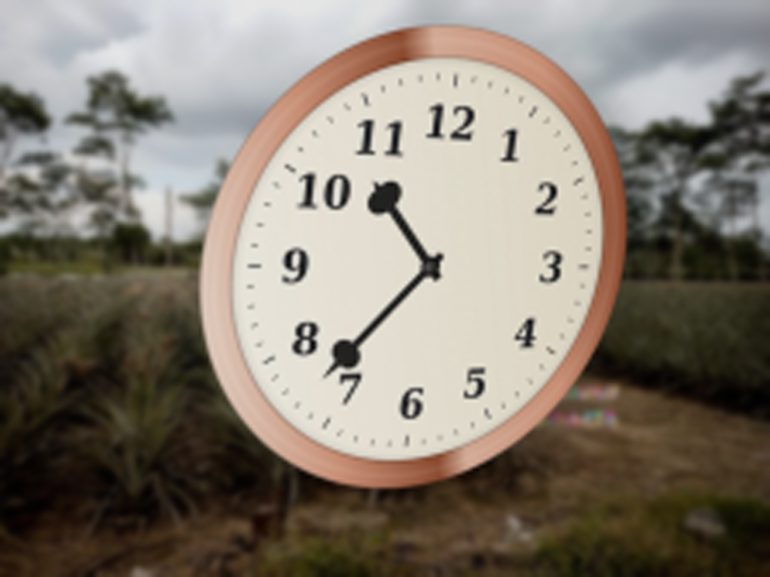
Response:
10.37
